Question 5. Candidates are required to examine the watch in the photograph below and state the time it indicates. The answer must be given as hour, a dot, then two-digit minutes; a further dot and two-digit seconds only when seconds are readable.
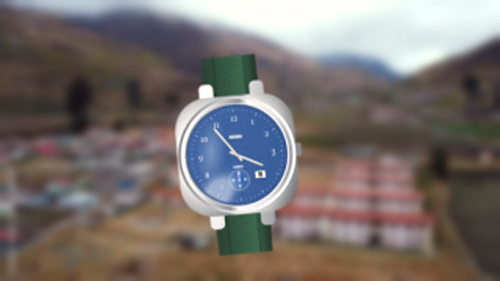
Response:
3.54
